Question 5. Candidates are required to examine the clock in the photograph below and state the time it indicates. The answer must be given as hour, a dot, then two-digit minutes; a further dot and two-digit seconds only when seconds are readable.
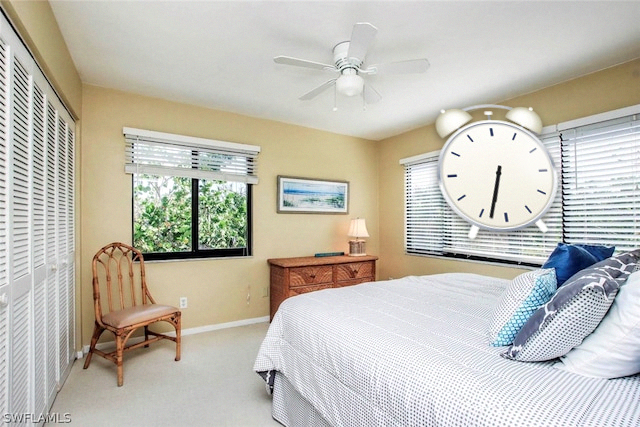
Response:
6.33
